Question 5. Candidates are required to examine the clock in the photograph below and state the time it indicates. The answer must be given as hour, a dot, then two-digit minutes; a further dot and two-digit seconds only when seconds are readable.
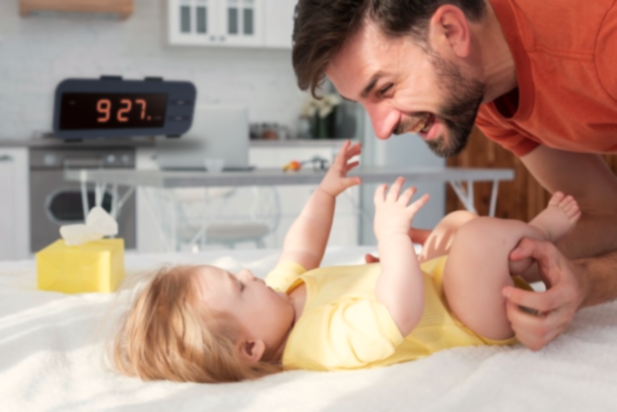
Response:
9.27
